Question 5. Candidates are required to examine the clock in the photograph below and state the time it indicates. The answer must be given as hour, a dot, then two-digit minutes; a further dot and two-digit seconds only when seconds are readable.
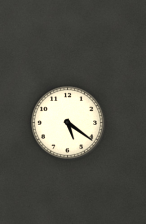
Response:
5.21
